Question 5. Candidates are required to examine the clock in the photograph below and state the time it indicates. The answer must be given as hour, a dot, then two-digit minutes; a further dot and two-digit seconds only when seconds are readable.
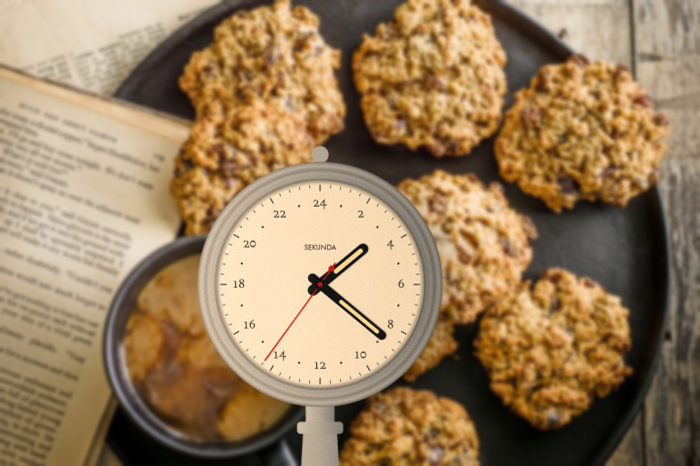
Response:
3.21.36
